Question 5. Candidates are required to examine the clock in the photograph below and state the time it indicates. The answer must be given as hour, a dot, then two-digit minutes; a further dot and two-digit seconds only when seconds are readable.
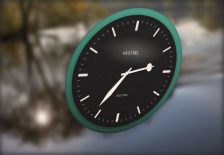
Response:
2.36
